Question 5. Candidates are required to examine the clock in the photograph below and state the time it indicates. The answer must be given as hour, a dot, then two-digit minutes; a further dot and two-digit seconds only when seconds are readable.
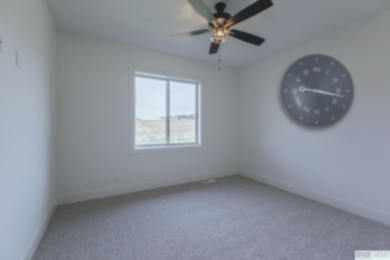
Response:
9.17
